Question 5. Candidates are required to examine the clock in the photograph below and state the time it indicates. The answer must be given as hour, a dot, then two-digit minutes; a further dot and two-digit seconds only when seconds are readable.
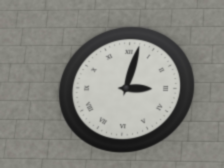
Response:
3.02
